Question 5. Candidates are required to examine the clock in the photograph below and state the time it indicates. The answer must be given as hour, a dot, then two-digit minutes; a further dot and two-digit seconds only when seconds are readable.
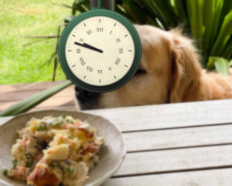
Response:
9.48
